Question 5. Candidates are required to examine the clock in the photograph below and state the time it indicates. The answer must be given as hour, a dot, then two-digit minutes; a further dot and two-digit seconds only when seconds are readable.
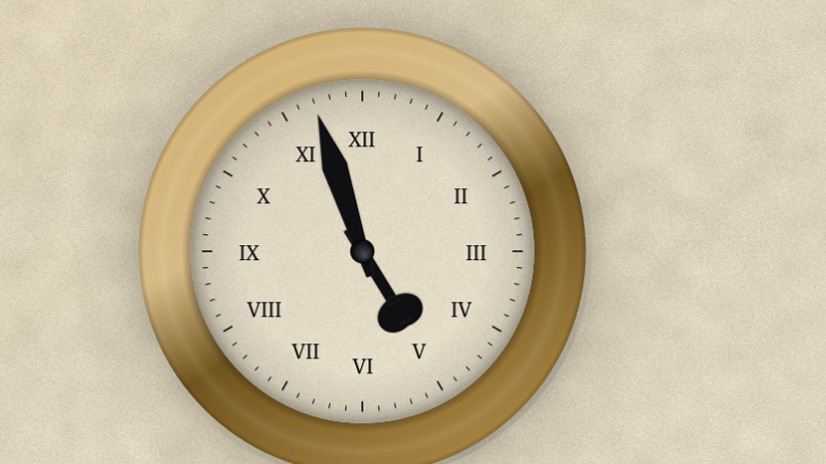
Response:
4.57
